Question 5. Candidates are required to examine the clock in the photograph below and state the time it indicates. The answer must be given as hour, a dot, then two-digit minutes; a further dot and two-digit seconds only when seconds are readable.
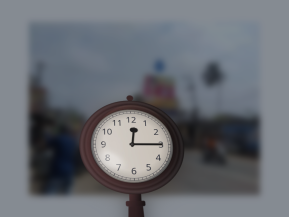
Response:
12.15
